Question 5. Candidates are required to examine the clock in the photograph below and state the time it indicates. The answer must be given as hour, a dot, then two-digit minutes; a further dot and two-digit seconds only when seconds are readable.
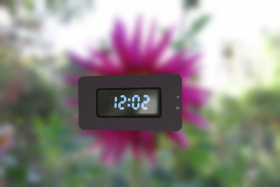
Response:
12.02
